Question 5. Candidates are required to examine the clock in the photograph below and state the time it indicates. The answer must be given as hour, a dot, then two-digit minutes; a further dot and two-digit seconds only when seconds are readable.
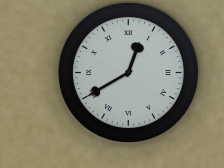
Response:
12.40
